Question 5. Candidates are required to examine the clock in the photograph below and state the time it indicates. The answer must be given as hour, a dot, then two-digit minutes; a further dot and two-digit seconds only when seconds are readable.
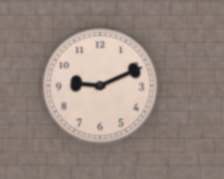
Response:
9.11
